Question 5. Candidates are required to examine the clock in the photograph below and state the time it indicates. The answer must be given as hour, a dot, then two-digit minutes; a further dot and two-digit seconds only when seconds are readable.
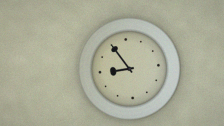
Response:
8.55
